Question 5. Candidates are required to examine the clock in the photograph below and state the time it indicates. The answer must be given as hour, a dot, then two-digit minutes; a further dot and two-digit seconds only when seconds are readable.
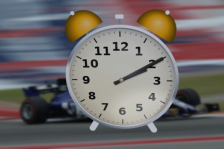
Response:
2.10
